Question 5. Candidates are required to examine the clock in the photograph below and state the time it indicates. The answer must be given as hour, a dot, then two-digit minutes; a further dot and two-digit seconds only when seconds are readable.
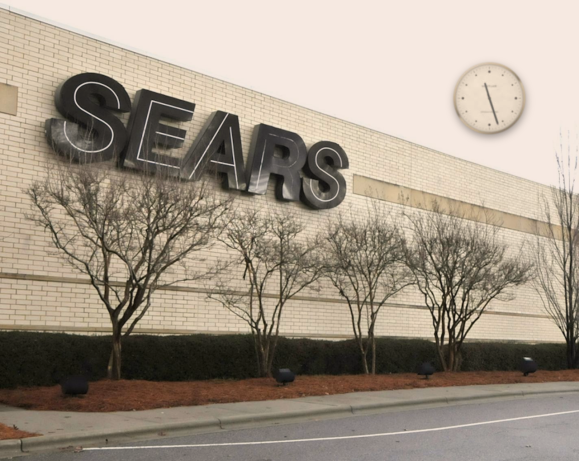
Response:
11.27
